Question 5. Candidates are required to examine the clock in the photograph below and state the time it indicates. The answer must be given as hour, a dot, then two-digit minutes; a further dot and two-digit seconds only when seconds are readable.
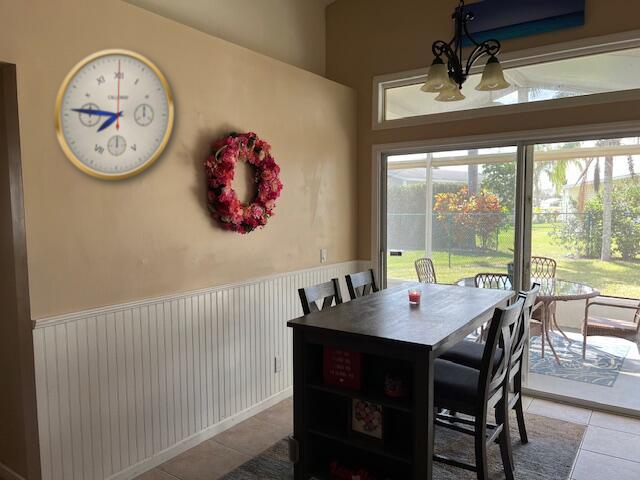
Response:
7.46
